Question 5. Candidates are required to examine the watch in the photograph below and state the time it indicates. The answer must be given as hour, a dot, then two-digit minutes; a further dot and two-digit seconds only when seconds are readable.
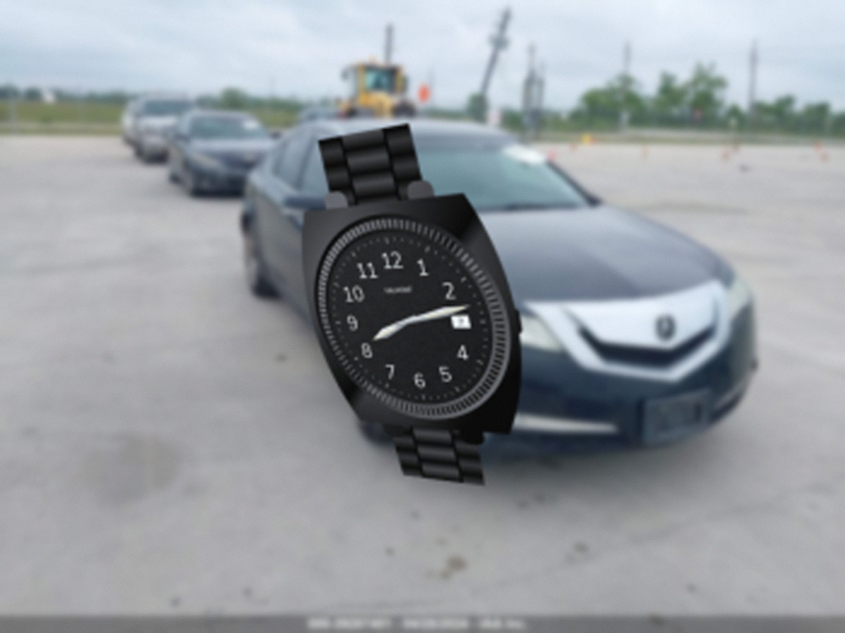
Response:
8.13
